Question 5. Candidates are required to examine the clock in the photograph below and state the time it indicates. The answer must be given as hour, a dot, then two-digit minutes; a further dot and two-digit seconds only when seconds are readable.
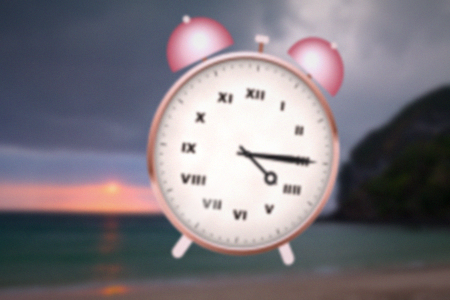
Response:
4.15
